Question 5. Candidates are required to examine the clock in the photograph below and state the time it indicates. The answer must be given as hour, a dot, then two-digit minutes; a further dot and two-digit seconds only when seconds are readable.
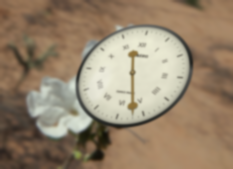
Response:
11.27
